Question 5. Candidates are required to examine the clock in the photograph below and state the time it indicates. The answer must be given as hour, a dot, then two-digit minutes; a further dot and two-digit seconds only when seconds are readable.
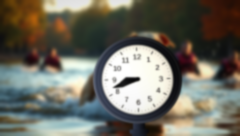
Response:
8.42
